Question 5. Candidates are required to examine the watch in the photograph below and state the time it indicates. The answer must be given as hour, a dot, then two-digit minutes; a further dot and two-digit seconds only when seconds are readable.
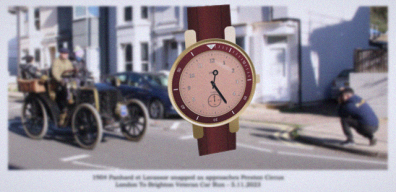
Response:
12.25
